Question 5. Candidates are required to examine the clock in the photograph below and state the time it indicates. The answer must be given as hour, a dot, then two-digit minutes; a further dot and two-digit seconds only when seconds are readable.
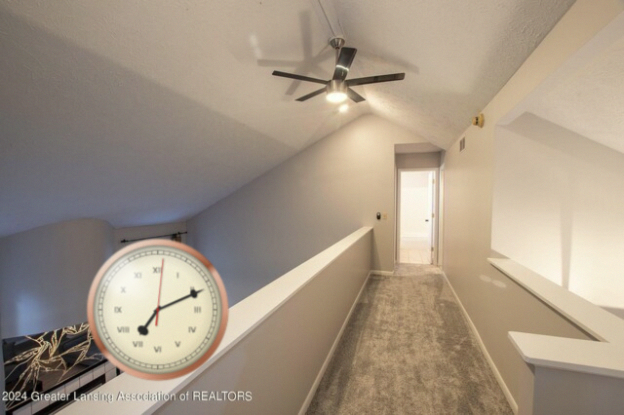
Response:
7.11.01
